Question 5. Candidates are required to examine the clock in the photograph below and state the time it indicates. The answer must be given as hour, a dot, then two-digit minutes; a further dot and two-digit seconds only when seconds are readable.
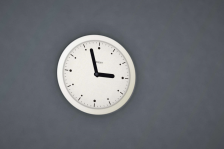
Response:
2.57
